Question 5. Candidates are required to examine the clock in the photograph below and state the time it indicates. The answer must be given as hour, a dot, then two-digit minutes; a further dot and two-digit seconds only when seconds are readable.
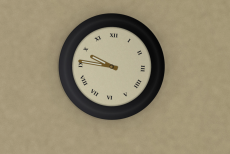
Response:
9.46
